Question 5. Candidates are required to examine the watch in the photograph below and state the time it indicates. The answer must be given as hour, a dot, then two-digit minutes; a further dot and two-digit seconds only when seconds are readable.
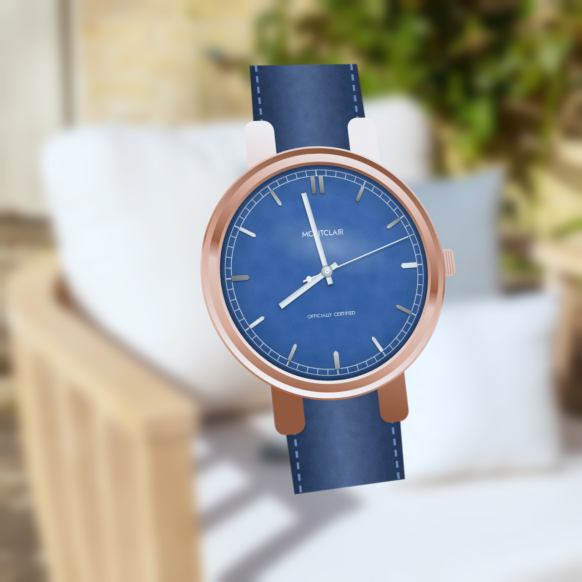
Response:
7.58.12
